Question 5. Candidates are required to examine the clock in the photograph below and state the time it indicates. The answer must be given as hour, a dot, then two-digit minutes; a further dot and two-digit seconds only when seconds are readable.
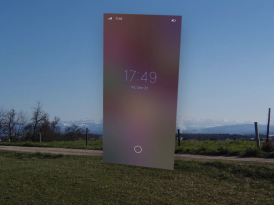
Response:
17.49
